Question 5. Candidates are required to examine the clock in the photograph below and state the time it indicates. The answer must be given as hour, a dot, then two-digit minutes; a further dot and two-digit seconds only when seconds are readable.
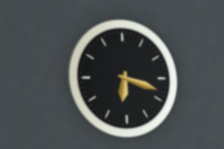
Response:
6.18
